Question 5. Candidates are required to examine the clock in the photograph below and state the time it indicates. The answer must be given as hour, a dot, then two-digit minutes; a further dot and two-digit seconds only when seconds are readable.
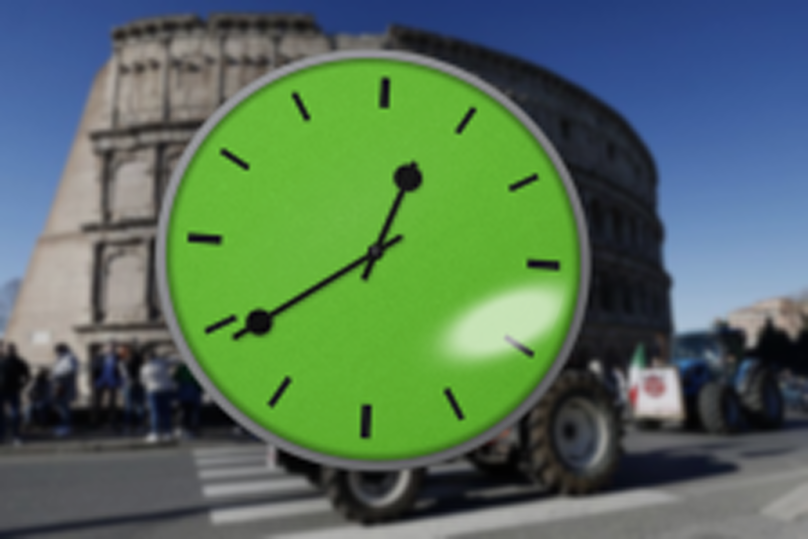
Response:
12.39
